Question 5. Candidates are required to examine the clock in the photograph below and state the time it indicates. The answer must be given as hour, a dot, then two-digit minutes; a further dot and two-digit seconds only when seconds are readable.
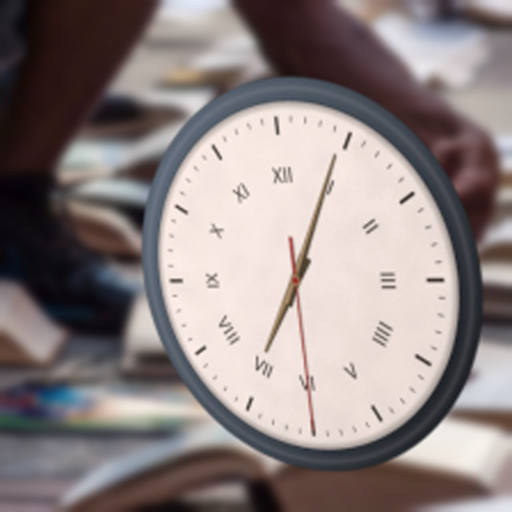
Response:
7.04.30
